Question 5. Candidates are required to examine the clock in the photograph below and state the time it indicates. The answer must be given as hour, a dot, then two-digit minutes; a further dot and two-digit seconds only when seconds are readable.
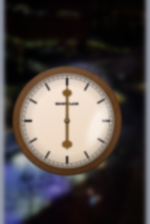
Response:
6.00
